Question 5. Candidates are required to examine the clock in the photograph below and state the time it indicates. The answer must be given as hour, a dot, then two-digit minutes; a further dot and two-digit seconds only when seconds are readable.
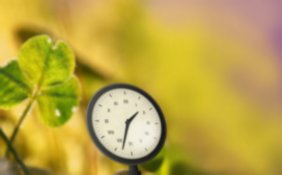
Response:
1.33
